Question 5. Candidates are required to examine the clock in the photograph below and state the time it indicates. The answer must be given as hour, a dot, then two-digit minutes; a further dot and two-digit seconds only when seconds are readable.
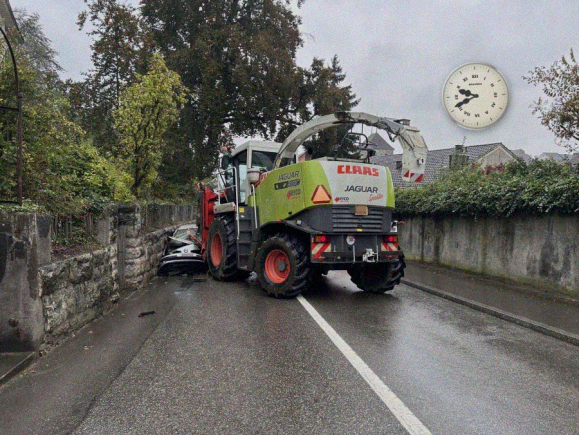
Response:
9.41
